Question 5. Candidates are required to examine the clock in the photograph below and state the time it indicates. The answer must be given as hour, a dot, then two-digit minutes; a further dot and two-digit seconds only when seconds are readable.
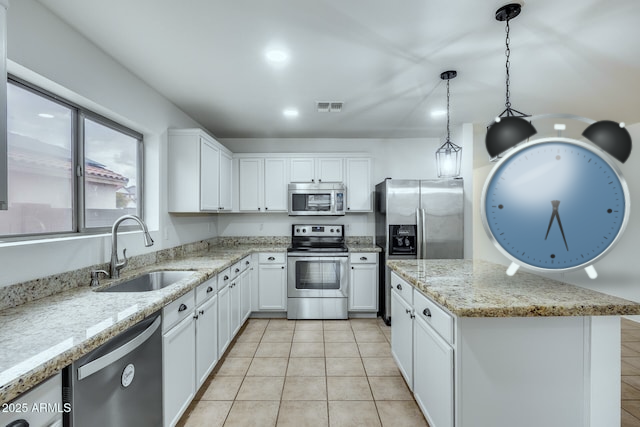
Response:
6.27
